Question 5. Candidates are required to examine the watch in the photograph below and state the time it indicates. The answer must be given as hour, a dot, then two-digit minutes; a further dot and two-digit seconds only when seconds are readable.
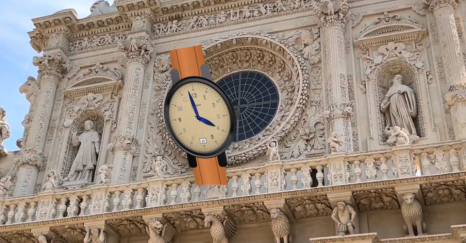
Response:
3.58
